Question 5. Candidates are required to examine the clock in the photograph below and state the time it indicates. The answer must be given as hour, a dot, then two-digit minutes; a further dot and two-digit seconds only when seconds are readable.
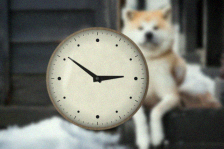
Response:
2.51
